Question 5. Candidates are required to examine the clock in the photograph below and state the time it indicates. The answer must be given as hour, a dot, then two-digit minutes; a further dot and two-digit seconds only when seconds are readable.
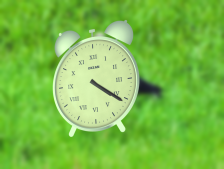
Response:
4.21
